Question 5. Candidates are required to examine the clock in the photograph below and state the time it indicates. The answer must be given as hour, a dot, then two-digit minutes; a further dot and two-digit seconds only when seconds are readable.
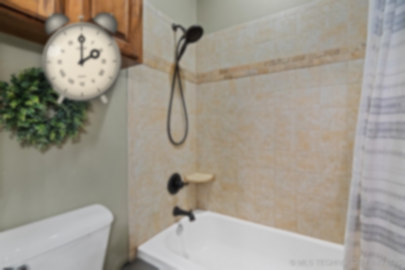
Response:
2.00
